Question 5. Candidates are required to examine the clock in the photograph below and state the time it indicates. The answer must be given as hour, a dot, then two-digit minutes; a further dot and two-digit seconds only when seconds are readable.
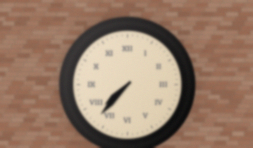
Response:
7.37
